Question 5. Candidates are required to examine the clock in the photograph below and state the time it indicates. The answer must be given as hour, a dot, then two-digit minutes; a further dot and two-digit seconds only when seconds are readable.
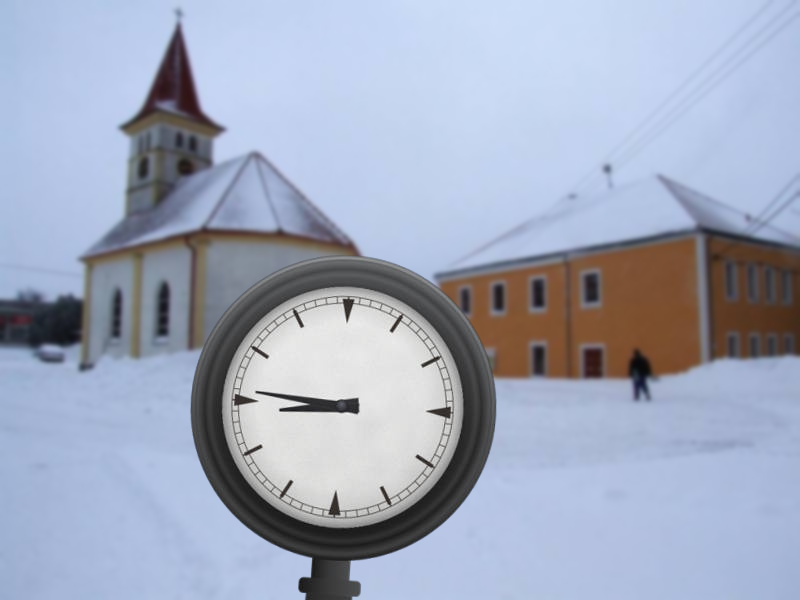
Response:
8.46
